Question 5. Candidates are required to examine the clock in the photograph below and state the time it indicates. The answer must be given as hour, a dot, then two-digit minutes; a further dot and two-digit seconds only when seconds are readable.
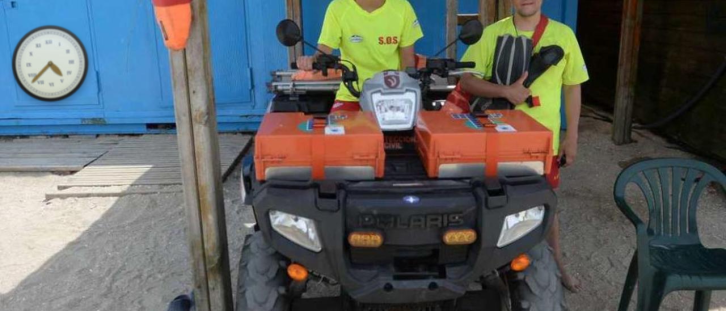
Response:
4.38
